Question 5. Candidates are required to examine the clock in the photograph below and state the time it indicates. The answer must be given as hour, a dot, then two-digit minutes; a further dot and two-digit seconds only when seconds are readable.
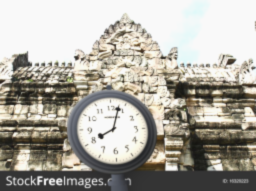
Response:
8.03
